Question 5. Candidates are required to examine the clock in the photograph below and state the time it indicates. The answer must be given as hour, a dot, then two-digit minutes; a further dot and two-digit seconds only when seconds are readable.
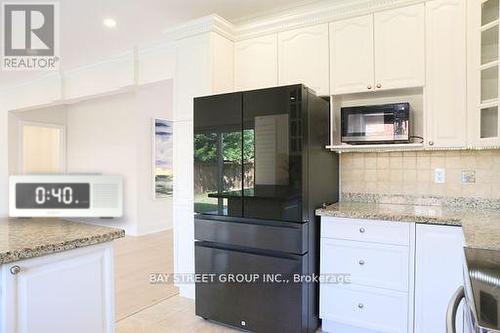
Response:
0.40
